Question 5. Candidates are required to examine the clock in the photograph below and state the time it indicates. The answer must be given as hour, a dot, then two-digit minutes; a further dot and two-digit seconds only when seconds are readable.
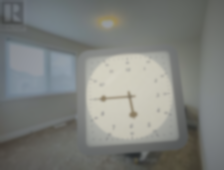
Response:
5.45
